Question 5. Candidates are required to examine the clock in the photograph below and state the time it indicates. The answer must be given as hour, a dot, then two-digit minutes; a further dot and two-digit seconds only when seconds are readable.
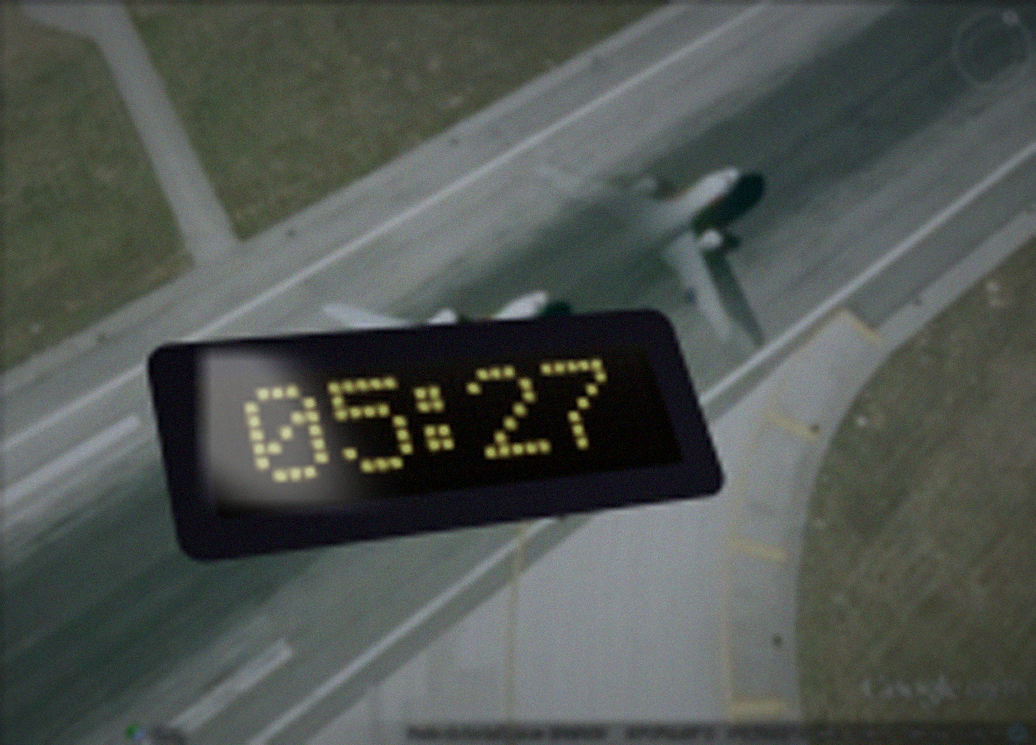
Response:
5.27
